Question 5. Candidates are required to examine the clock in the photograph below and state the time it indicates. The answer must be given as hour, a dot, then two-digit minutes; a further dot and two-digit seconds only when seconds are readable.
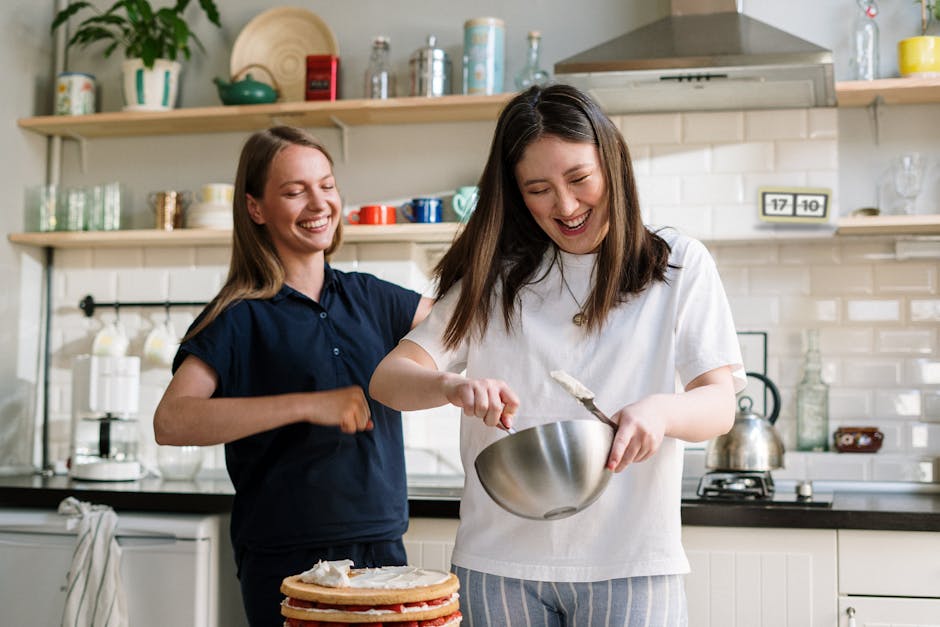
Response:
17.10
